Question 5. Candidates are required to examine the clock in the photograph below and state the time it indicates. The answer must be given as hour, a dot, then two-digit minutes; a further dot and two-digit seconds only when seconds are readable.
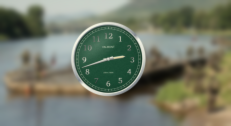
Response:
2.42
